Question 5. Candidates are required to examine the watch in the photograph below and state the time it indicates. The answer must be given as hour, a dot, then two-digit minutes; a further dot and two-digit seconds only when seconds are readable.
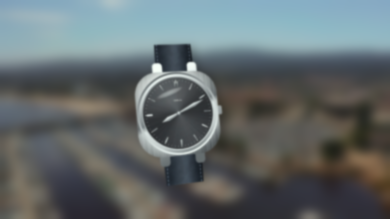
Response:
8.11
